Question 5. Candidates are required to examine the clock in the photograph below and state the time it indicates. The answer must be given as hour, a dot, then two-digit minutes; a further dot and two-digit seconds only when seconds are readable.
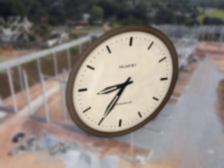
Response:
8.35
